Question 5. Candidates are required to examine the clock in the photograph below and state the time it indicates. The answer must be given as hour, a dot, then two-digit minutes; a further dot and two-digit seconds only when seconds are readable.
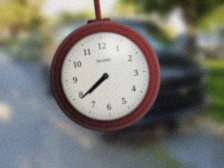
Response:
7.39
